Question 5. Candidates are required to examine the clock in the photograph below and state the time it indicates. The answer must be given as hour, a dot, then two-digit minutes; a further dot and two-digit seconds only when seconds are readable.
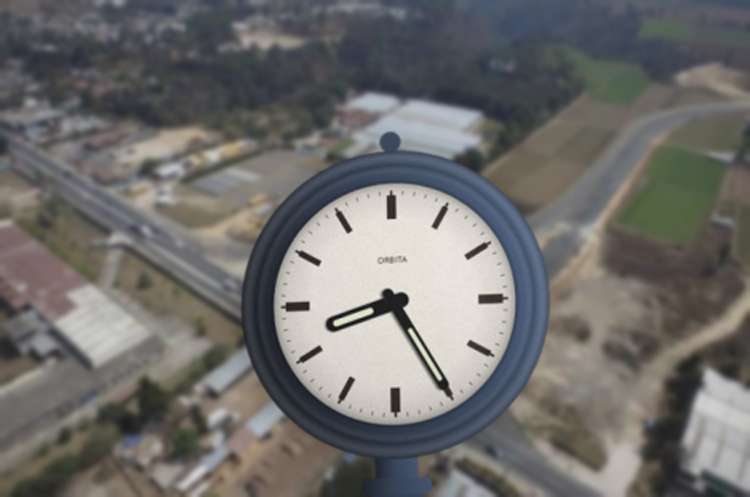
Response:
8.25
